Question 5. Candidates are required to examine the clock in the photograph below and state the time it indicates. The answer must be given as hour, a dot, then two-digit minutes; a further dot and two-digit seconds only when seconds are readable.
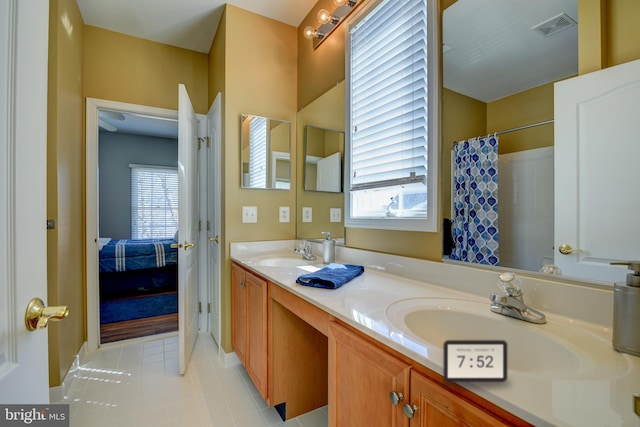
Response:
7.52
